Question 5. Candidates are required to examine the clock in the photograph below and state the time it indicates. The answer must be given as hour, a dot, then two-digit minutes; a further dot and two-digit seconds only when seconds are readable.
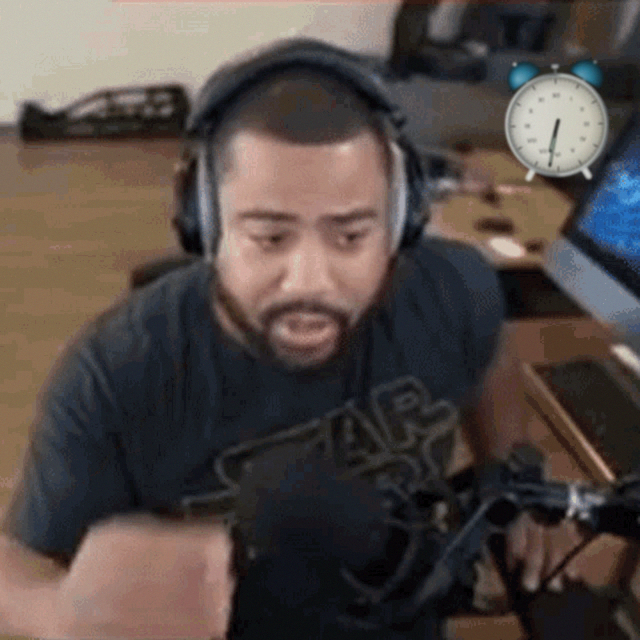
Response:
6.32
